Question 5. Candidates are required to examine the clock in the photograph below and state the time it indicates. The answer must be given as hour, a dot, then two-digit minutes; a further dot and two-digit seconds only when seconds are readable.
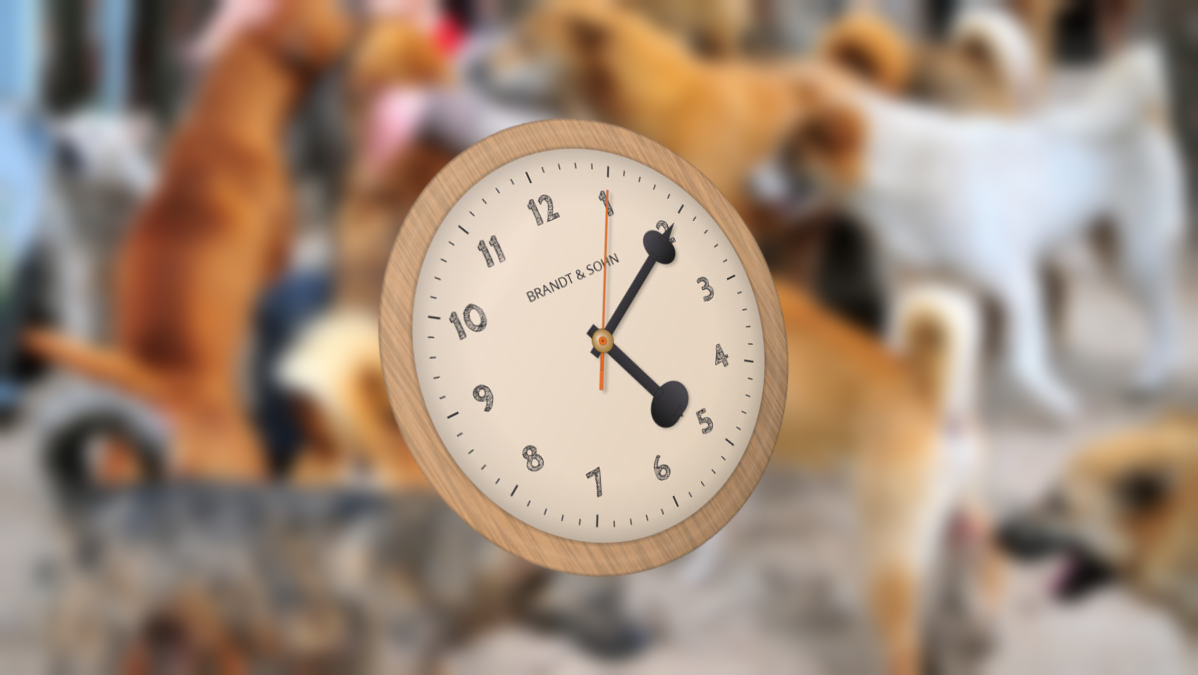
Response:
5.10.05
